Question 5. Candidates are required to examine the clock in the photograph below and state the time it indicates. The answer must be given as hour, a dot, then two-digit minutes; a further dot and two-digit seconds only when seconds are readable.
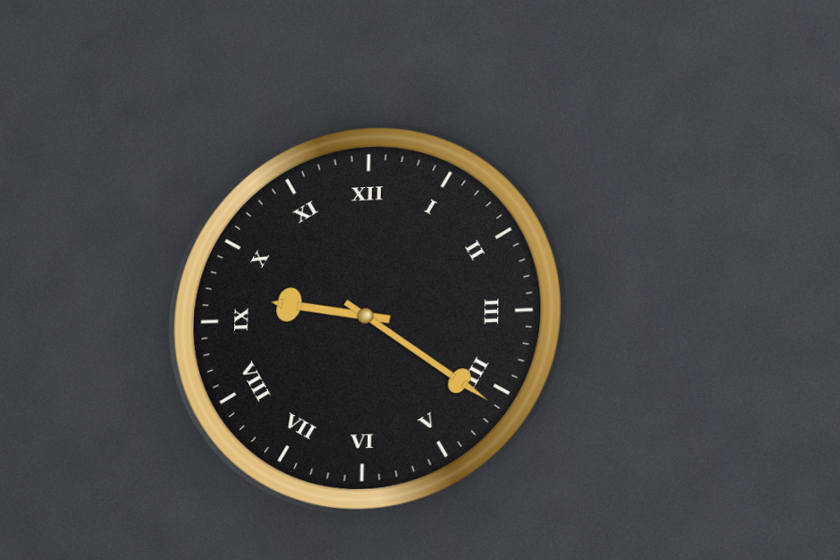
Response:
9.21
